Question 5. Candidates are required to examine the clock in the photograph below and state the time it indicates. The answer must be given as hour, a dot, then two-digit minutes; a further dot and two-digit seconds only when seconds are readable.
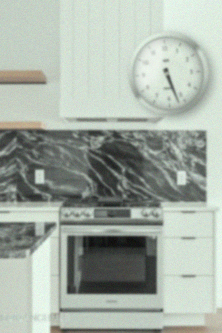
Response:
5.27
